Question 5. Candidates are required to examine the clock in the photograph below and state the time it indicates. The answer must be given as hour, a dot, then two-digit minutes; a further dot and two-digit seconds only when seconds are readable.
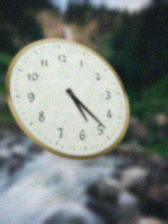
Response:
5.24
